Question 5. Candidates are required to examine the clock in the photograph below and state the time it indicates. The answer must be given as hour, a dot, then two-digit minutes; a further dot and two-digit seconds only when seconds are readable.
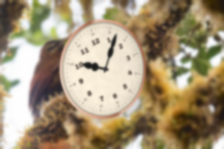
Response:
10.07
